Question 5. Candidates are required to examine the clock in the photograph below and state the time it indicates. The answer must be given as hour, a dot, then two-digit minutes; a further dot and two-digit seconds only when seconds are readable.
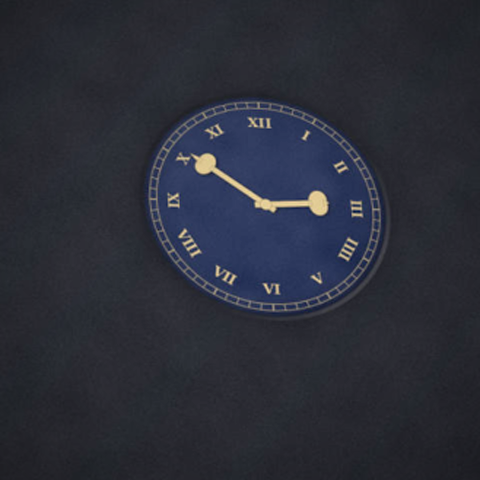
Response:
2.51
